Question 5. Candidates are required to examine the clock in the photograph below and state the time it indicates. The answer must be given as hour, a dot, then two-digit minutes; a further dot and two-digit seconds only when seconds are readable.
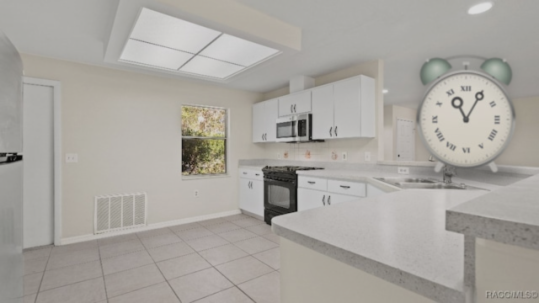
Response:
11.05
